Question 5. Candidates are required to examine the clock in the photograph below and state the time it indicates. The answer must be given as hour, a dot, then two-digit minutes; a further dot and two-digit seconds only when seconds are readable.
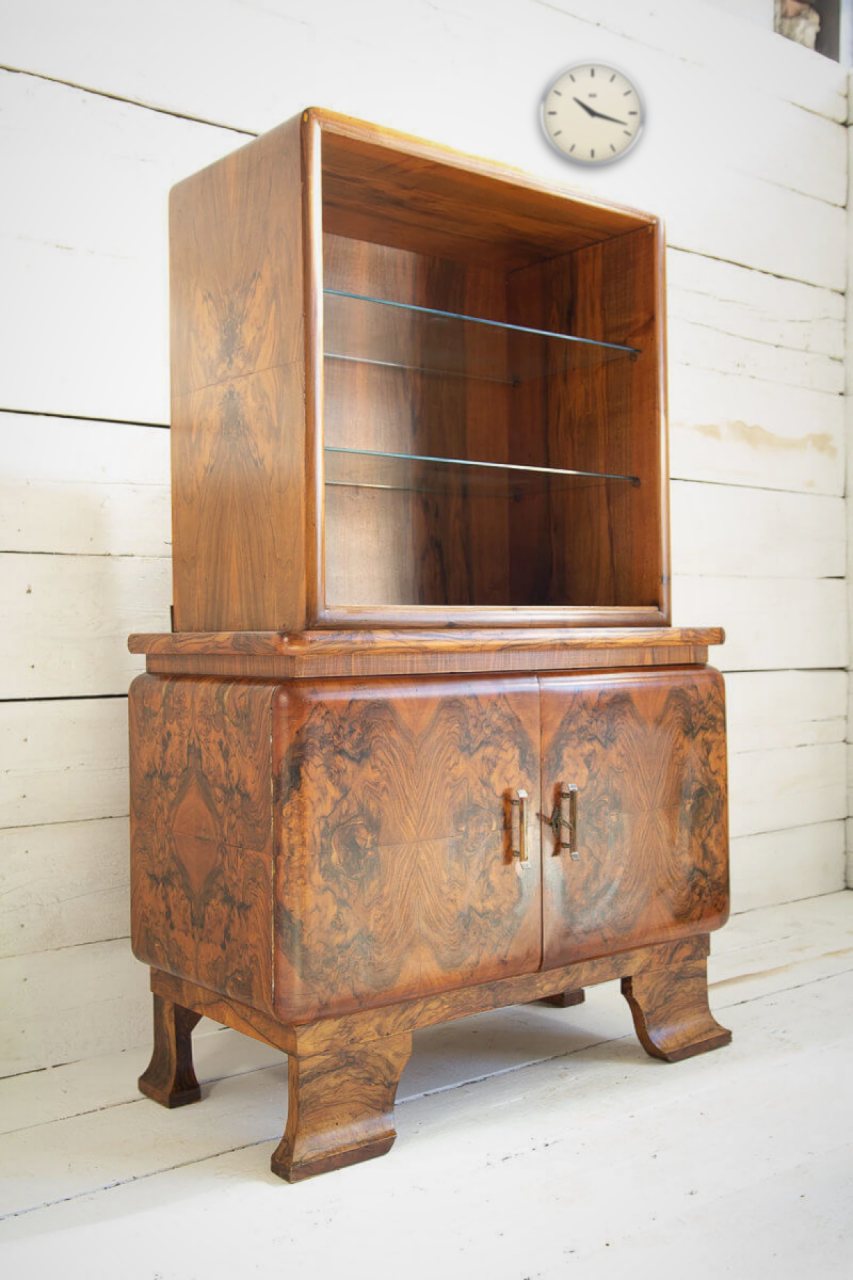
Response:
10.18
